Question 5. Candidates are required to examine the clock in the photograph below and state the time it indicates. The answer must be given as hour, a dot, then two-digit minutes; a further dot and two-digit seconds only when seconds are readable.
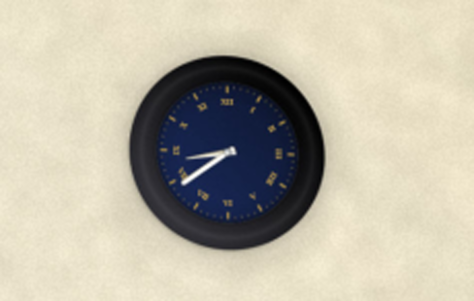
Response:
8.39
